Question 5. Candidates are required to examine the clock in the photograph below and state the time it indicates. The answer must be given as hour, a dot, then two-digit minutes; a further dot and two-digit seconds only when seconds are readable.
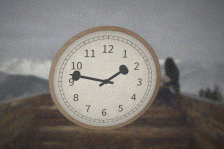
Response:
1.47
